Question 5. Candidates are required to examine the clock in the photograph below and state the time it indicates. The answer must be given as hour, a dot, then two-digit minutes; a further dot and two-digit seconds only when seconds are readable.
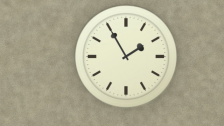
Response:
1.55
